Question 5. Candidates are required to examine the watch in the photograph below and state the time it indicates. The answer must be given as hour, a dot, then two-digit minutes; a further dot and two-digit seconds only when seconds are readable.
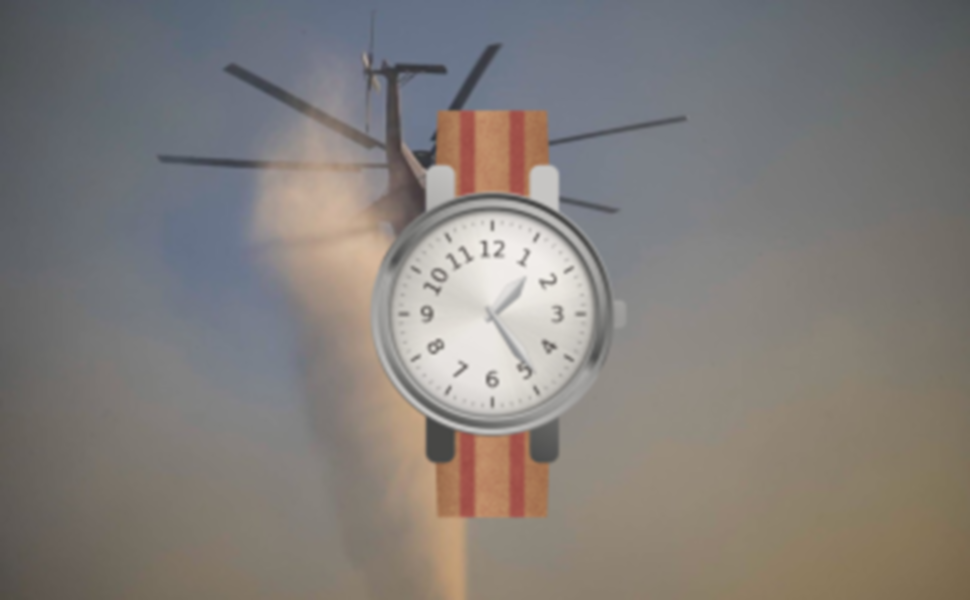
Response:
1.24
